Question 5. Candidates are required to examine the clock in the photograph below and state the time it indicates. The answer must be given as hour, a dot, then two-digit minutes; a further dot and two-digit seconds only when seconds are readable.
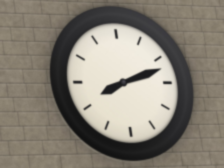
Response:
8.12
